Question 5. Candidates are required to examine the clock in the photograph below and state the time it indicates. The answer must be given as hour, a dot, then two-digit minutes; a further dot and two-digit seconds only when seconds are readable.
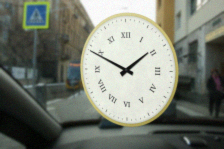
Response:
1.49
